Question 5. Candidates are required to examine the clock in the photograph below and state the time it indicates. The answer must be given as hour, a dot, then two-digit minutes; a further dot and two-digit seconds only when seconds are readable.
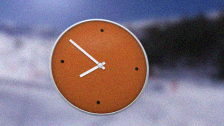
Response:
7.51
